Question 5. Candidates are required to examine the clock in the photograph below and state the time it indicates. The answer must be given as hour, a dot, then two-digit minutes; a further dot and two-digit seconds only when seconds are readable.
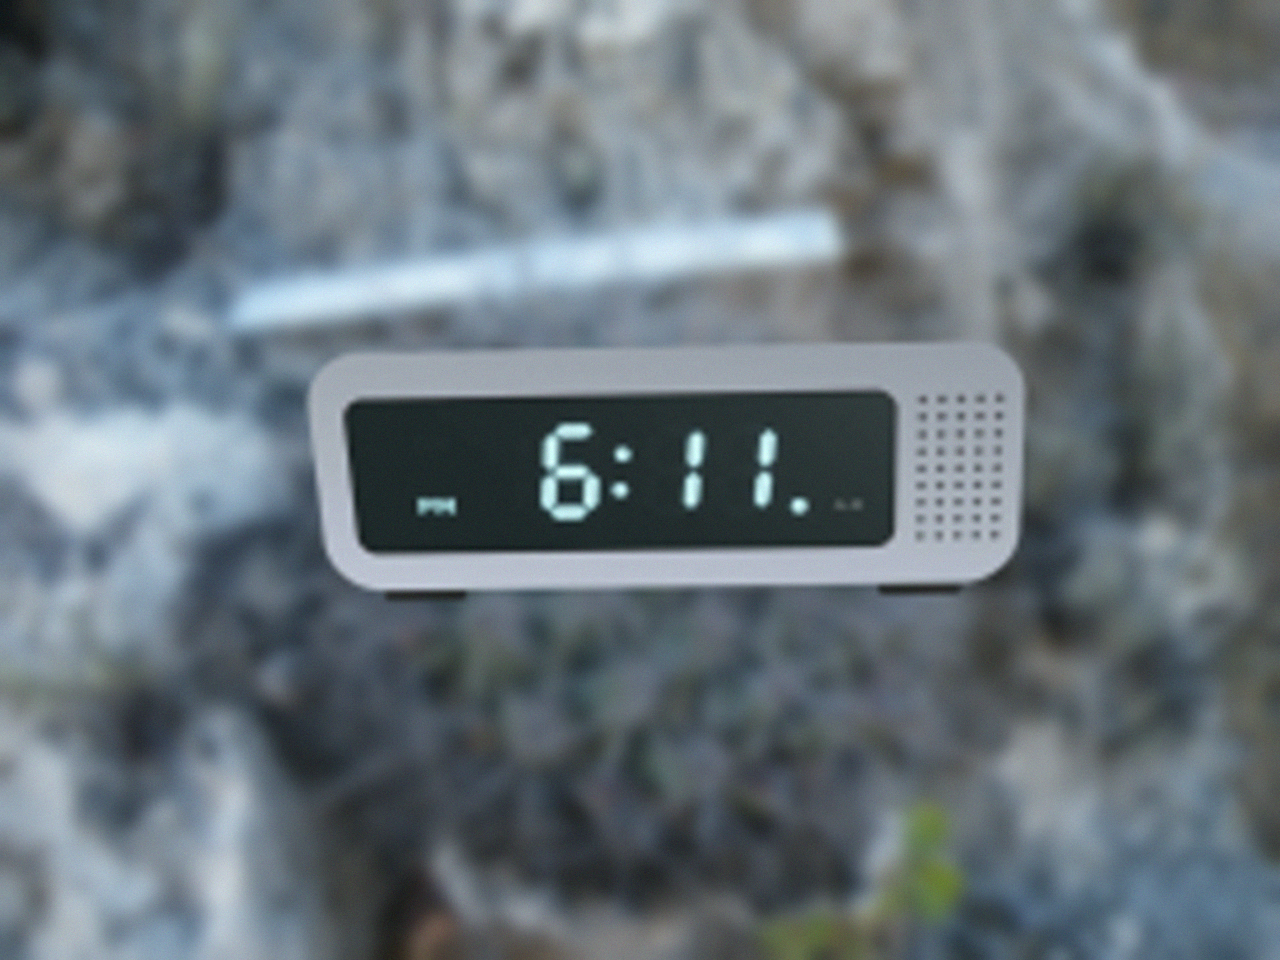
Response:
6.11
